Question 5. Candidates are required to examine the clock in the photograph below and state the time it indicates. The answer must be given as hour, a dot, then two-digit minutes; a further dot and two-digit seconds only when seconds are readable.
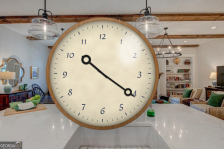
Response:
10.21
